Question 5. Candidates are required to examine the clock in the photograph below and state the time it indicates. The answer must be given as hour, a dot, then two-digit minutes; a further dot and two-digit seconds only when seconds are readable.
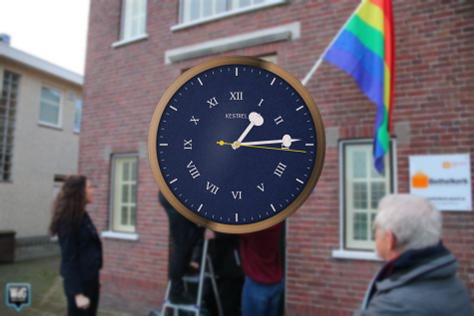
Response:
1.14.16
